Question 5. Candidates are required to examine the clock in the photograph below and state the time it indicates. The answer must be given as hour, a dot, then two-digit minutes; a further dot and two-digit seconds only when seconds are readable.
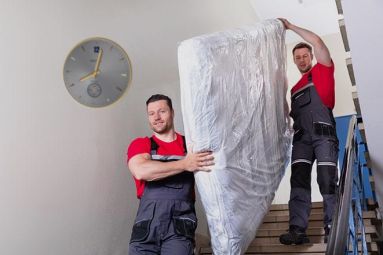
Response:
8.02
